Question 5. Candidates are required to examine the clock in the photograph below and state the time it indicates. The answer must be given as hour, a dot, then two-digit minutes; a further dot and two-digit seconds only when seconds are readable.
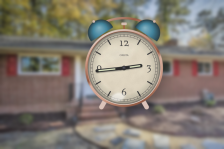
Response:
2.44
